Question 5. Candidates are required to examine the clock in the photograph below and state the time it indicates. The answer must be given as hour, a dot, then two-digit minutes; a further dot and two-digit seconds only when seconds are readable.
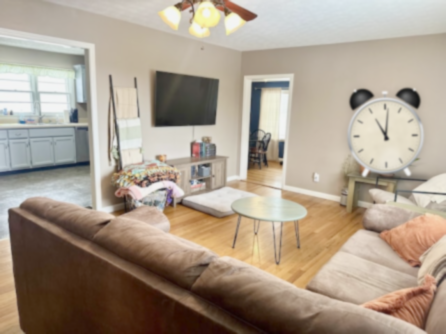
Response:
11.01
